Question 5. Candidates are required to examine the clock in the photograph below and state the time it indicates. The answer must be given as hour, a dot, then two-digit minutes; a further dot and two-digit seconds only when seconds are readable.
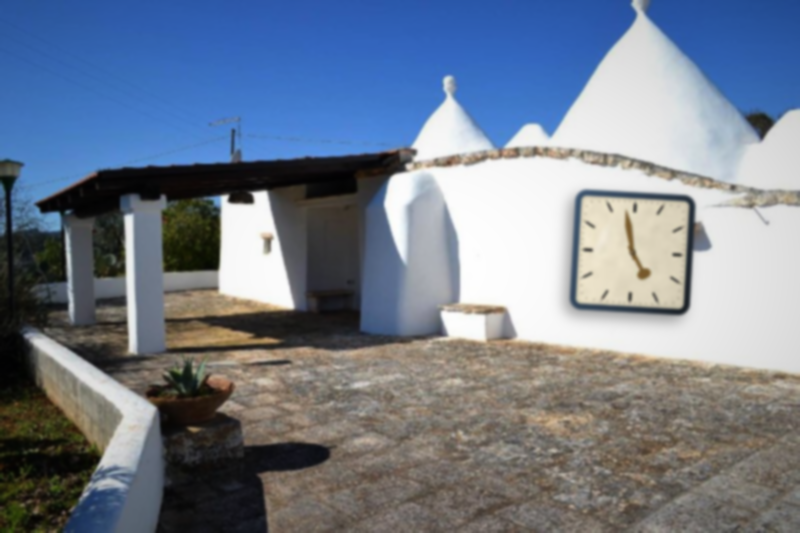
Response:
4.58
